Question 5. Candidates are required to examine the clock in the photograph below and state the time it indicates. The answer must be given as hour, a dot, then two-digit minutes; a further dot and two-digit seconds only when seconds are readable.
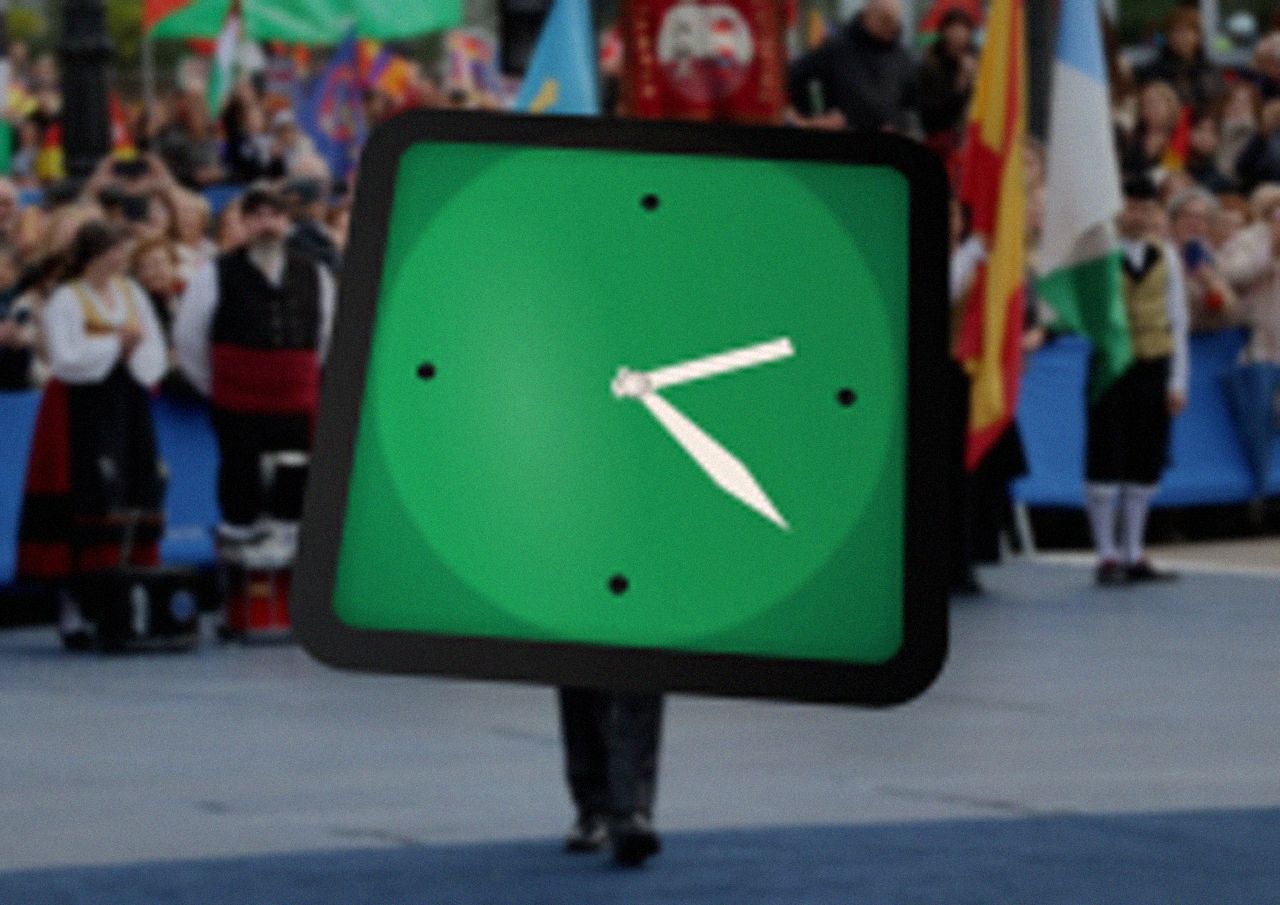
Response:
2.22
